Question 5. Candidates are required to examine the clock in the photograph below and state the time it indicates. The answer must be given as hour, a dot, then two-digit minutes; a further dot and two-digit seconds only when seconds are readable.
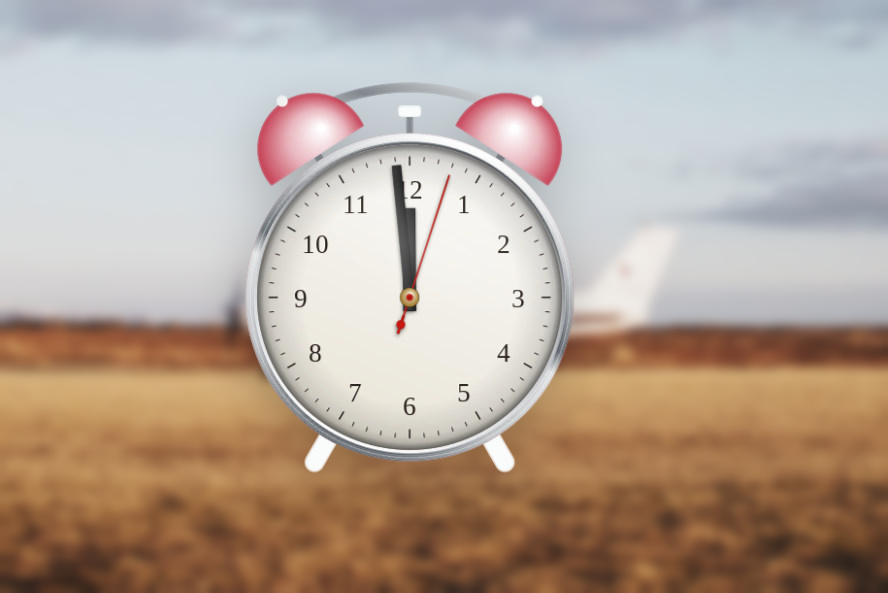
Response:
11.59.03
